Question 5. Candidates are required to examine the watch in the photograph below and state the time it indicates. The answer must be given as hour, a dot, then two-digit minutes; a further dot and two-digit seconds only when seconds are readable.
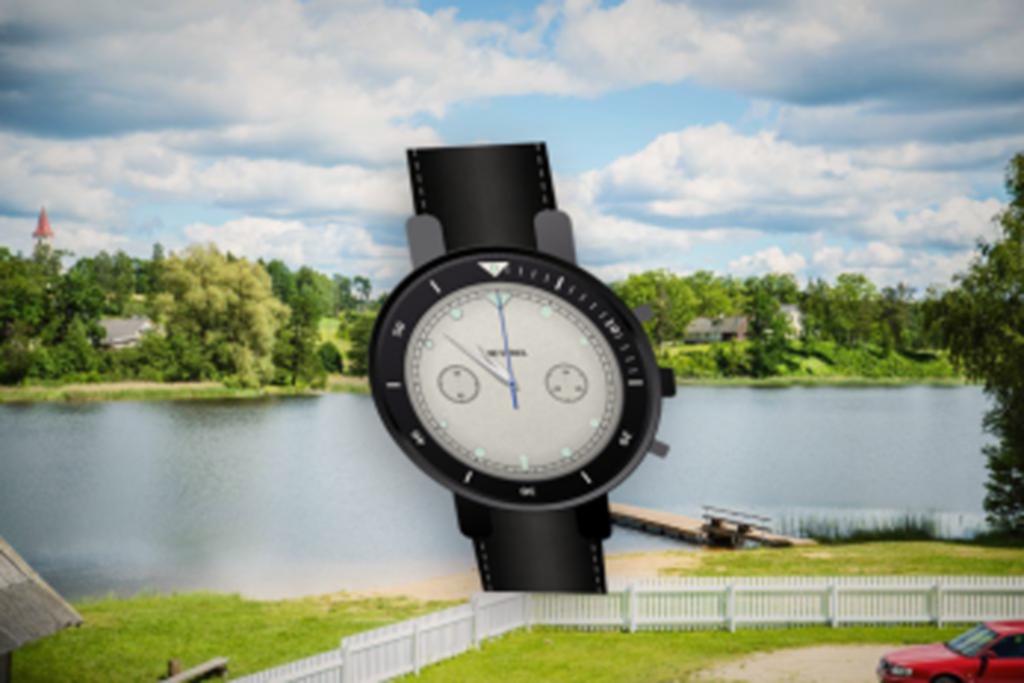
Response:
10.52
